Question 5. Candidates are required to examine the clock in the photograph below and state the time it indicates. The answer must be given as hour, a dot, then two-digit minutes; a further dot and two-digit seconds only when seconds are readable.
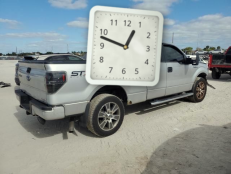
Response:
12.48
